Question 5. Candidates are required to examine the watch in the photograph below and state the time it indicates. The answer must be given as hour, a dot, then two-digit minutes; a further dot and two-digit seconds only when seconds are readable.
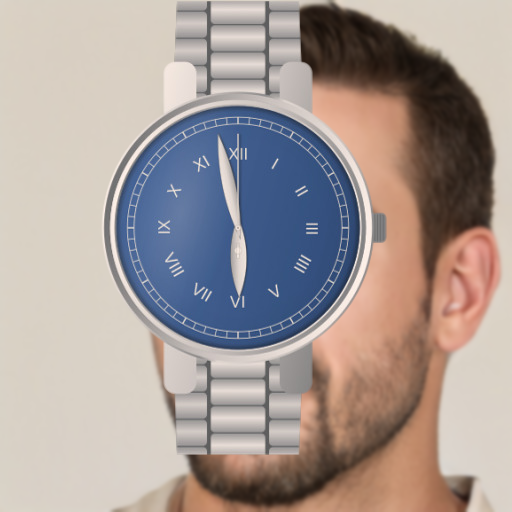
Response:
5.58.00
